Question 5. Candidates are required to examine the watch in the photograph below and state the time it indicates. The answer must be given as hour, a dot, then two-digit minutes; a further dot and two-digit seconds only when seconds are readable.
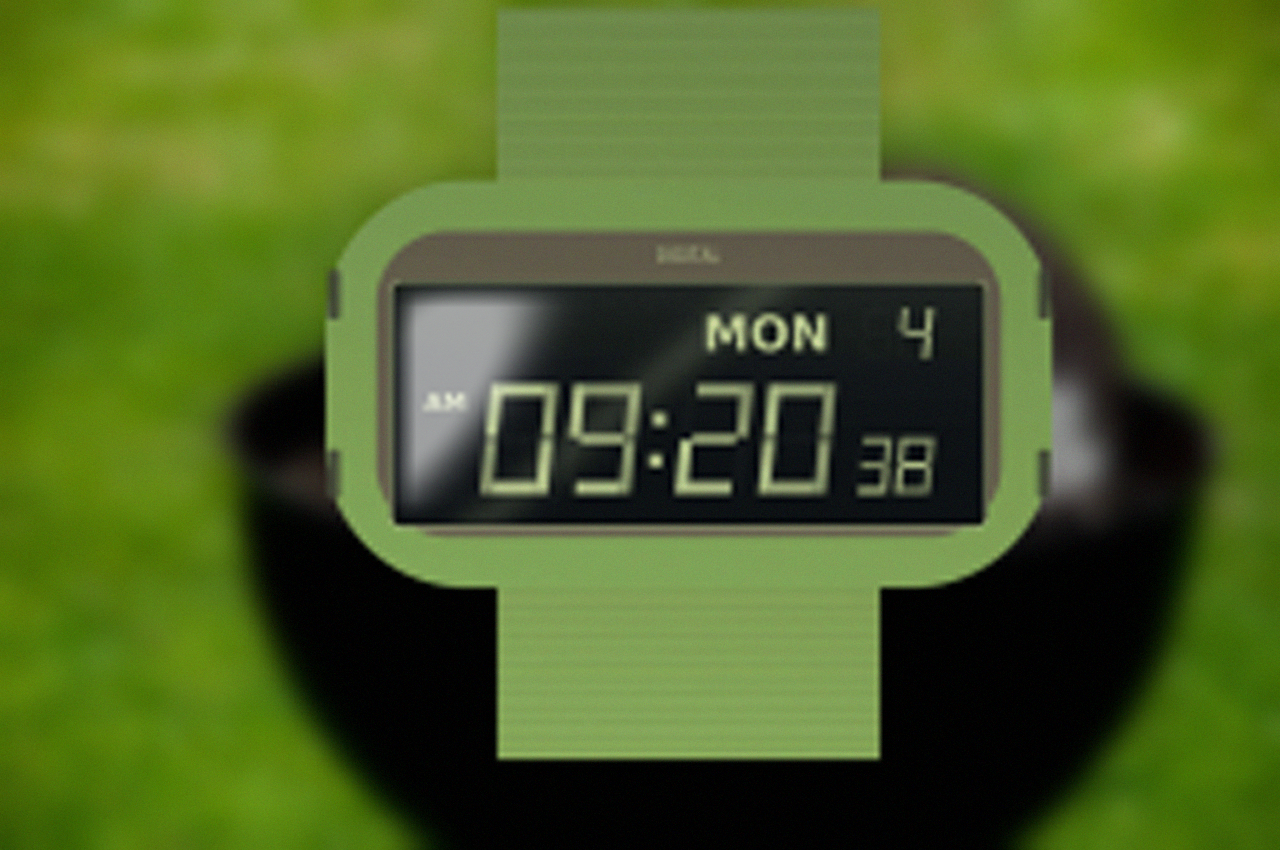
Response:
9.20.38
